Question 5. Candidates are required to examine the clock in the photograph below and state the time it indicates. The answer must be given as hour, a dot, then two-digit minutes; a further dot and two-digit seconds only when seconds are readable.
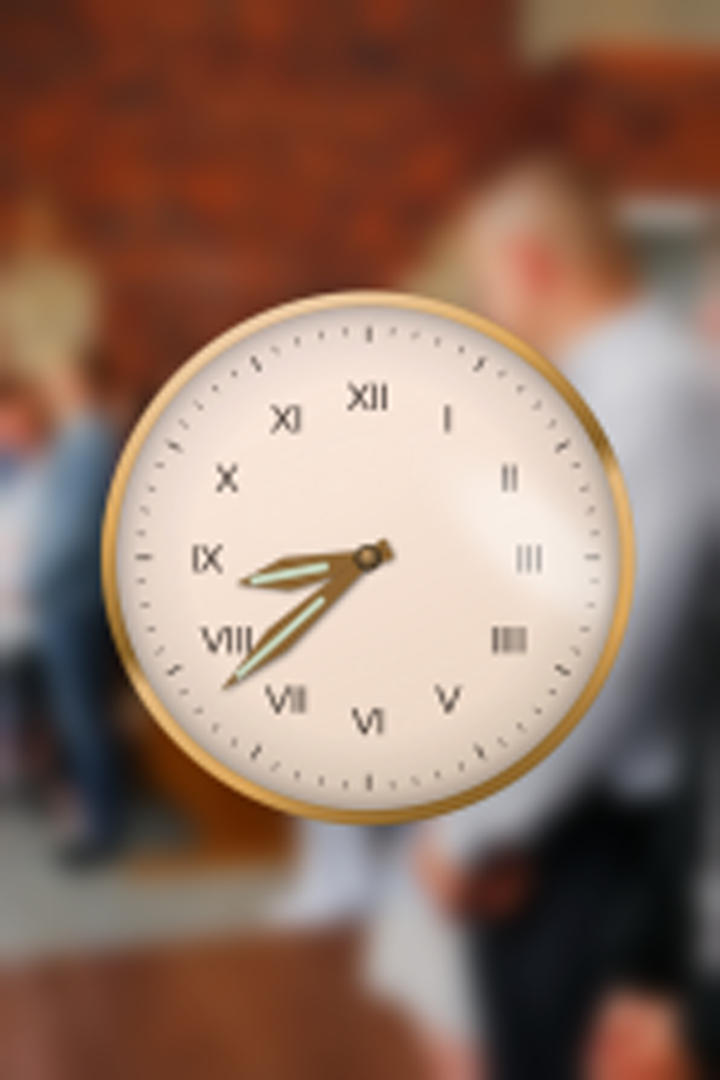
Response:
8.38
